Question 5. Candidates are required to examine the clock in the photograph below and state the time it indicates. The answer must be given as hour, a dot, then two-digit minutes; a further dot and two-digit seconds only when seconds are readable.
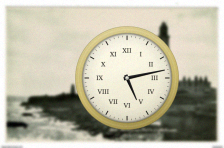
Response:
5.13
